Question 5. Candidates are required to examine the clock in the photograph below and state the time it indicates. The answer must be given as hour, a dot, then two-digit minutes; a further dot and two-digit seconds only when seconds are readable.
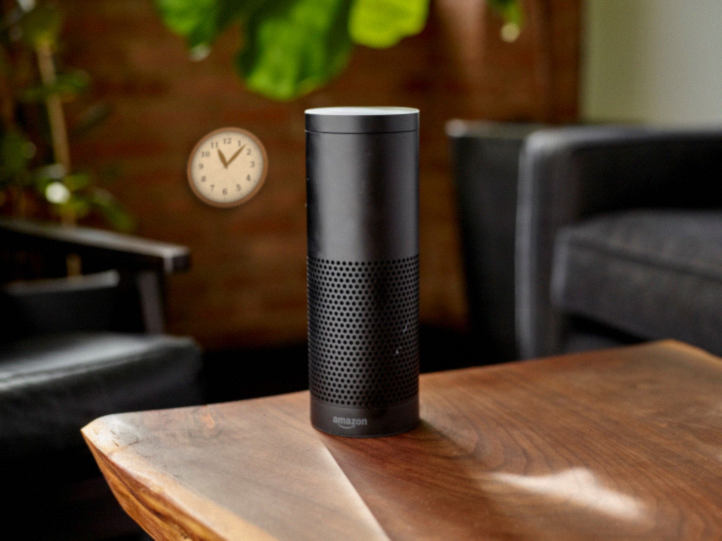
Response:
11.07
